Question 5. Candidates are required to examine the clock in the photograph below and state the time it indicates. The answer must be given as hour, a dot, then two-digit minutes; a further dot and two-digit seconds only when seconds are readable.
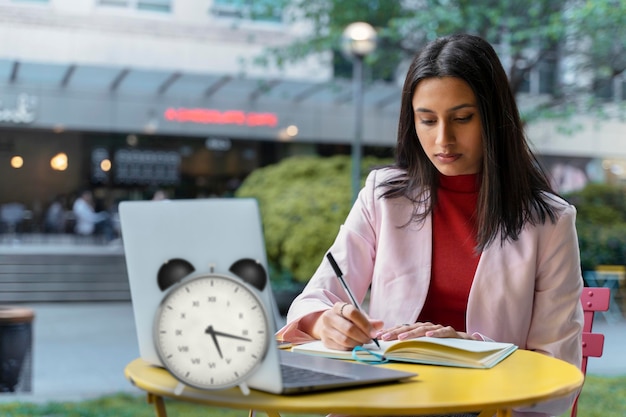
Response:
5.17
